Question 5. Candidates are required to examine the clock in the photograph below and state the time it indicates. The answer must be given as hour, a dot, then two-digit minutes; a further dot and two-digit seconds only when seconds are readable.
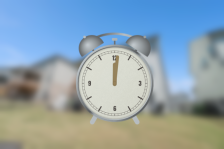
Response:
12.01
